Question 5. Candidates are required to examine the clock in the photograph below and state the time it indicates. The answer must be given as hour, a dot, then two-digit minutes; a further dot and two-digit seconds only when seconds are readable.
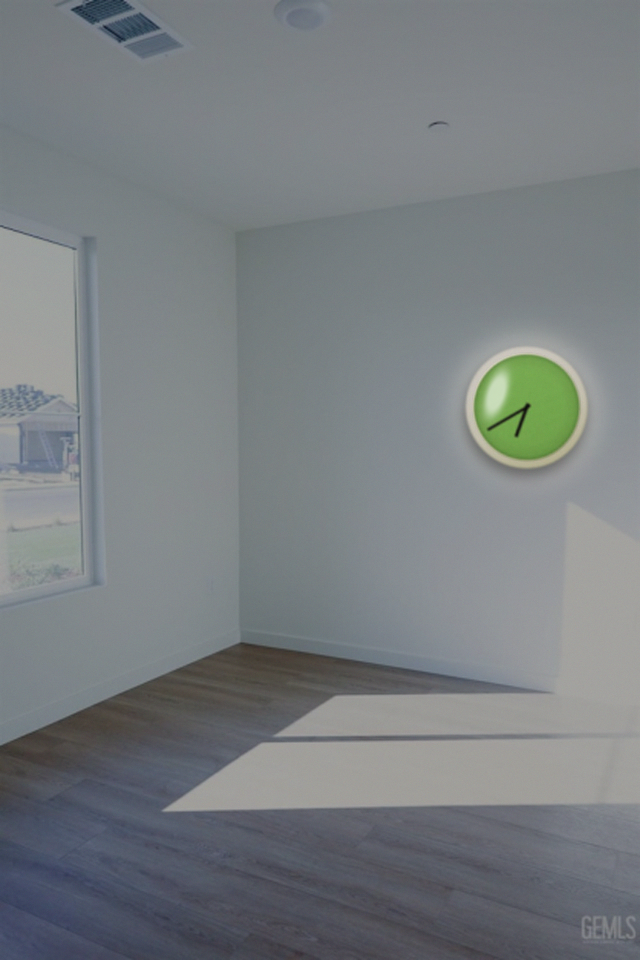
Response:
6.40
